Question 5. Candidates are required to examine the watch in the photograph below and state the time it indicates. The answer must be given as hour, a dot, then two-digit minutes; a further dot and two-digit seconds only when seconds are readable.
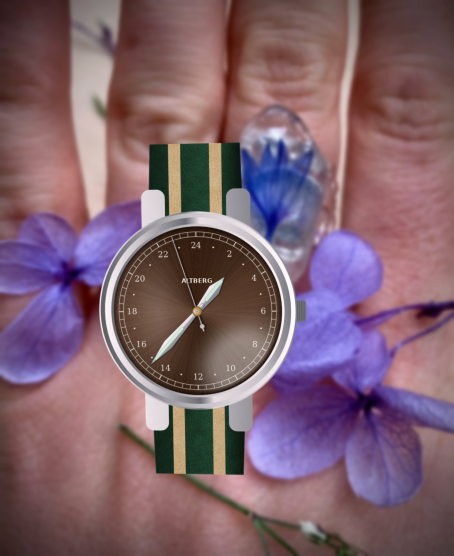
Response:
2.36.57
